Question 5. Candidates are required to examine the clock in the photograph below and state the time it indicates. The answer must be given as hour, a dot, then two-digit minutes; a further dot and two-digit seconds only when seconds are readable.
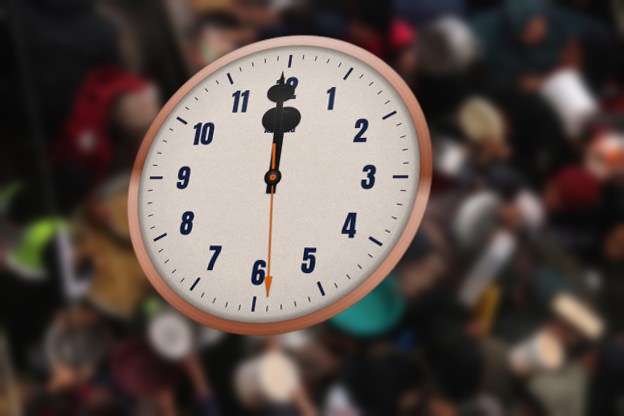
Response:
11.59.29
